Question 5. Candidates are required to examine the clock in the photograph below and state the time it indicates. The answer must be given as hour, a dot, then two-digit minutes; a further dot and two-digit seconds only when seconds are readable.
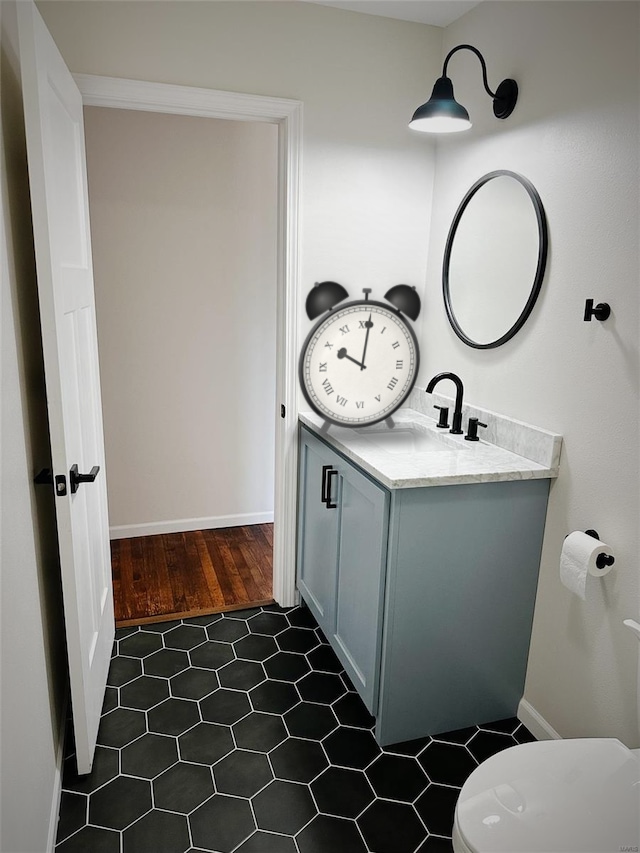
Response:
10.01
